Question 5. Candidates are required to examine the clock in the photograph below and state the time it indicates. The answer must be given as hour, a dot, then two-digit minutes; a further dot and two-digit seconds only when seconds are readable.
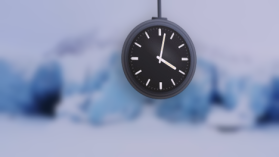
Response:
4.02
